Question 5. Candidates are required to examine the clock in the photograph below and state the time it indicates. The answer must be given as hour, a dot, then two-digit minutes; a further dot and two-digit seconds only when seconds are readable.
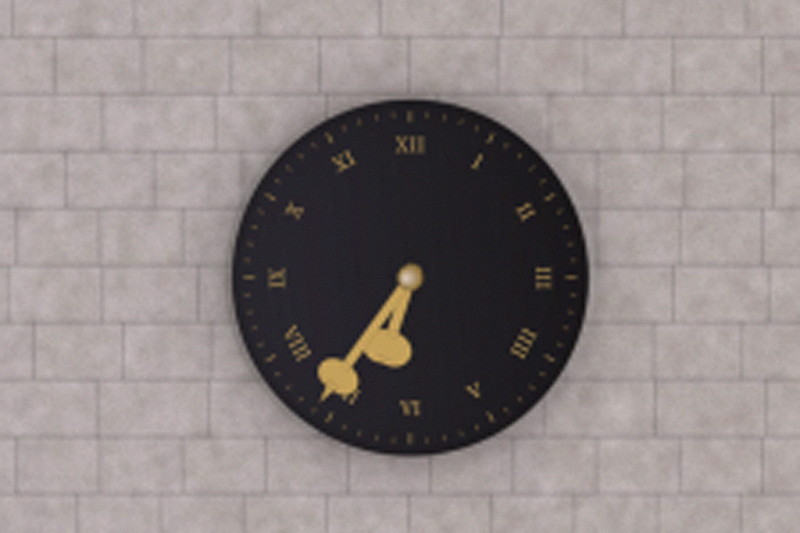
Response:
6.36
